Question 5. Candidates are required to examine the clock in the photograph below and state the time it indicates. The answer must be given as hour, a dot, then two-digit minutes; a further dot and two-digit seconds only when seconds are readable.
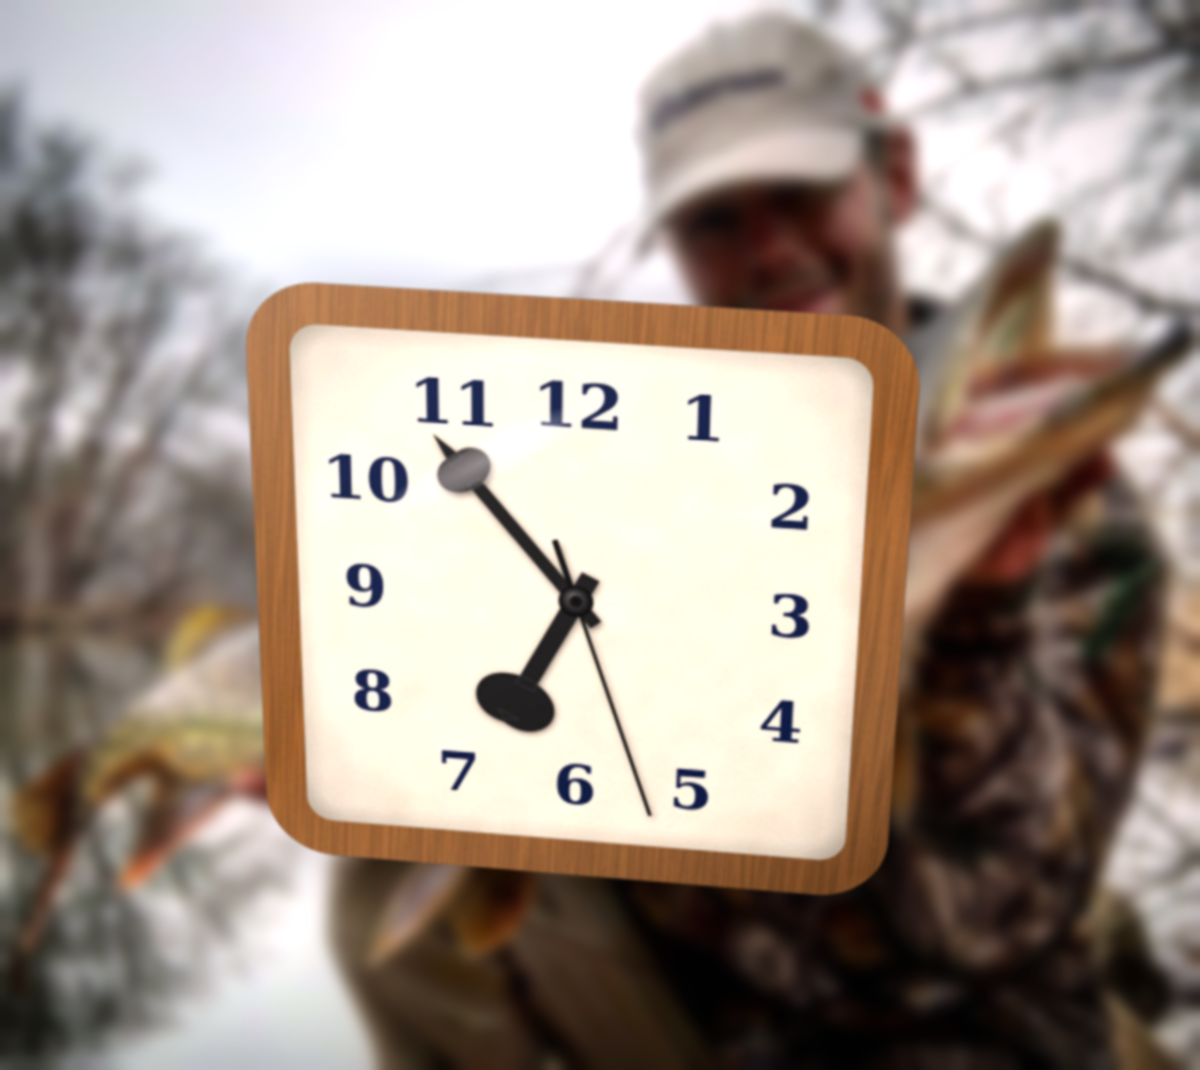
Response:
6.53.27
